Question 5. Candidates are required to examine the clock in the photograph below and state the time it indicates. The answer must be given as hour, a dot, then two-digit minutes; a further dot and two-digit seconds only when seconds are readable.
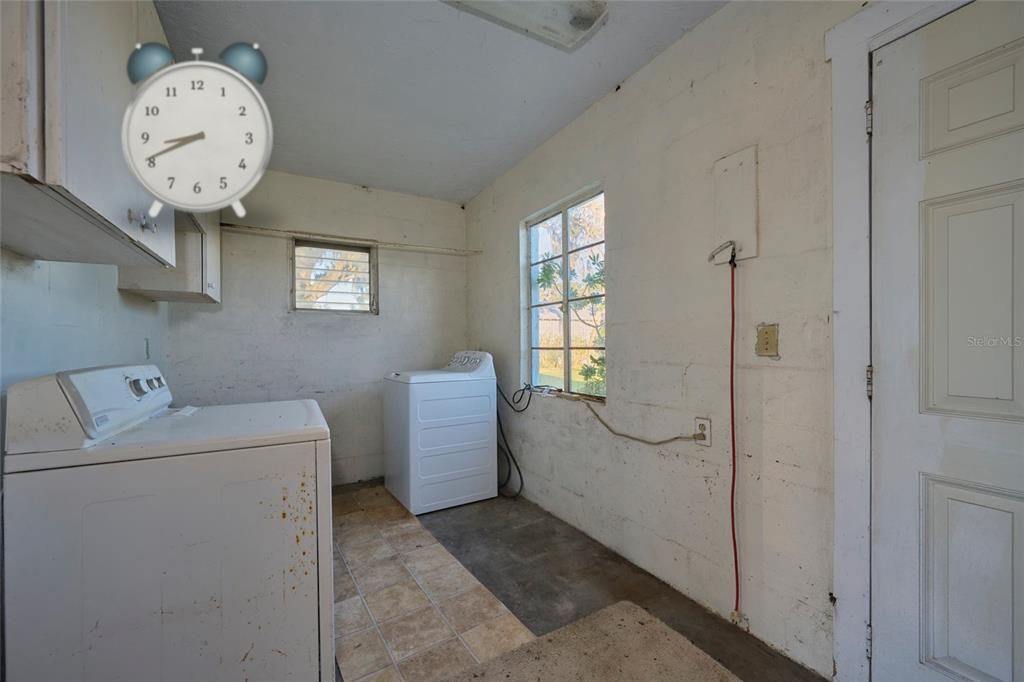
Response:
8.41
